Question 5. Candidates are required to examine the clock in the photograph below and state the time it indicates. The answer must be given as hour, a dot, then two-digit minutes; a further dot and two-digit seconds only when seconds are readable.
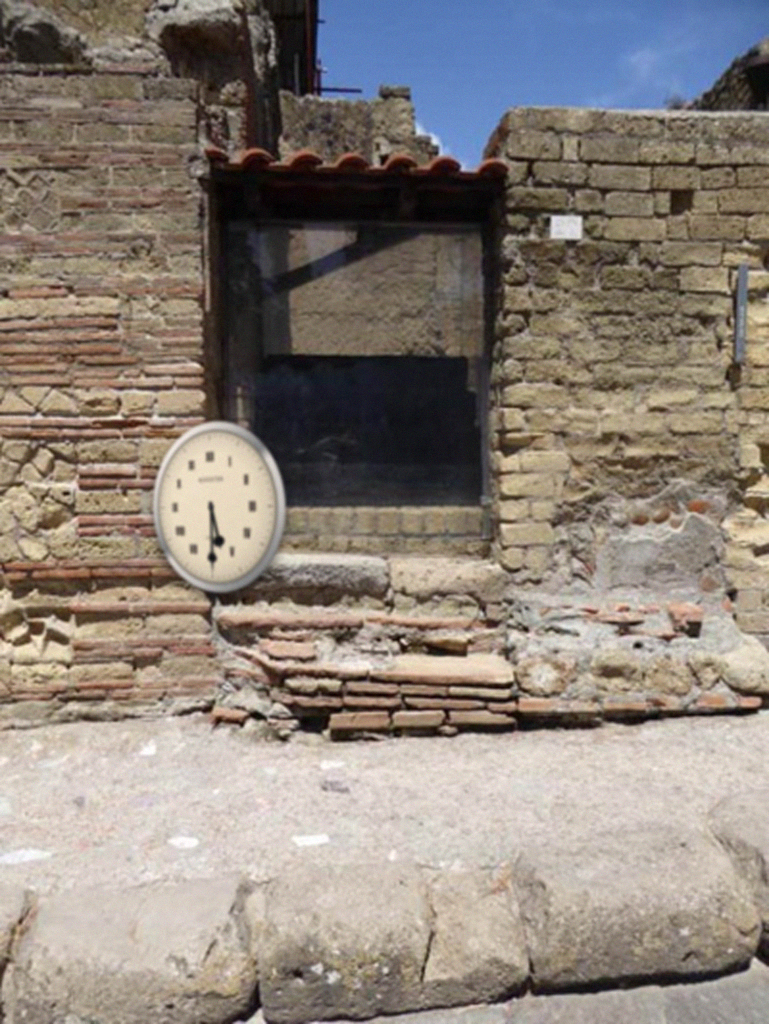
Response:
5.30
